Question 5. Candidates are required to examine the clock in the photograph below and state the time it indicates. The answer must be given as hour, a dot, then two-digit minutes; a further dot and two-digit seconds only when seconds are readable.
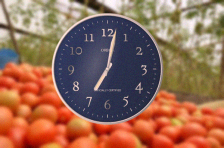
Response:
7.02
